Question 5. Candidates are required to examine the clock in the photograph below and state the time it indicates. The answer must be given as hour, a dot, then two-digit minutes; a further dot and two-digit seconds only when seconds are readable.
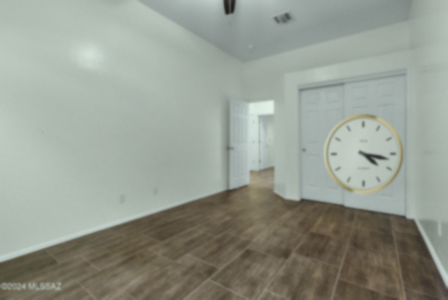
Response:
4.17
